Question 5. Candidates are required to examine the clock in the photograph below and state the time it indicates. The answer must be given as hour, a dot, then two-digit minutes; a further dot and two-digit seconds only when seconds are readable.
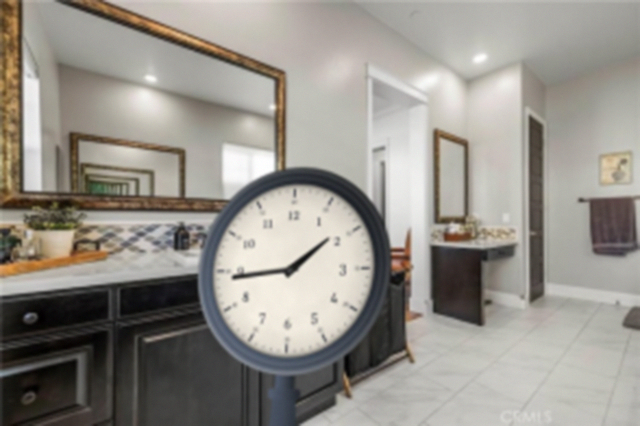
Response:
1.44
